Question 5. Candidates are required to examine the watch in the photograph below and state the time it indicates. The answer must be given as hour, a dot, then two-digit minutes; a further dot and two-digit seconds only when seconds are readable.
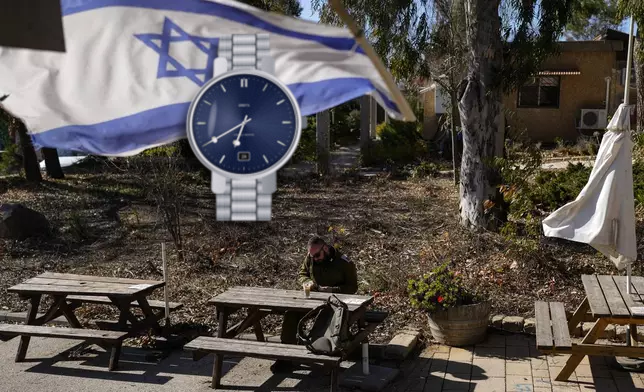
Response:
6.40
